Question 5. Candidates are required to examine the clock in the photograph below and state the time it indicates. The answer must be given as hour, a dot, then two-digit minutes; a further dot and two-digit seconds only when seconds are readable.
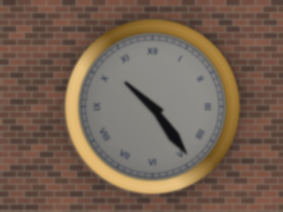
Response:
10.24
